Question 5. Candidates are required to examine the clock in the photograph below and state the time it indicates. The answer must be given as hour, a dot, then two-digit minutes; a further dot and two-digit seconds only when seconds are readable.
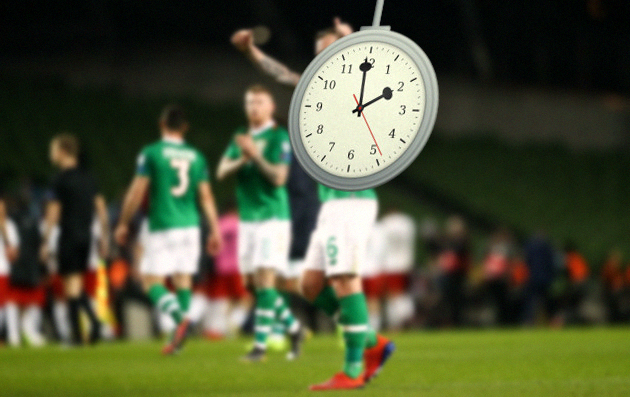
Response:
1.59.24
